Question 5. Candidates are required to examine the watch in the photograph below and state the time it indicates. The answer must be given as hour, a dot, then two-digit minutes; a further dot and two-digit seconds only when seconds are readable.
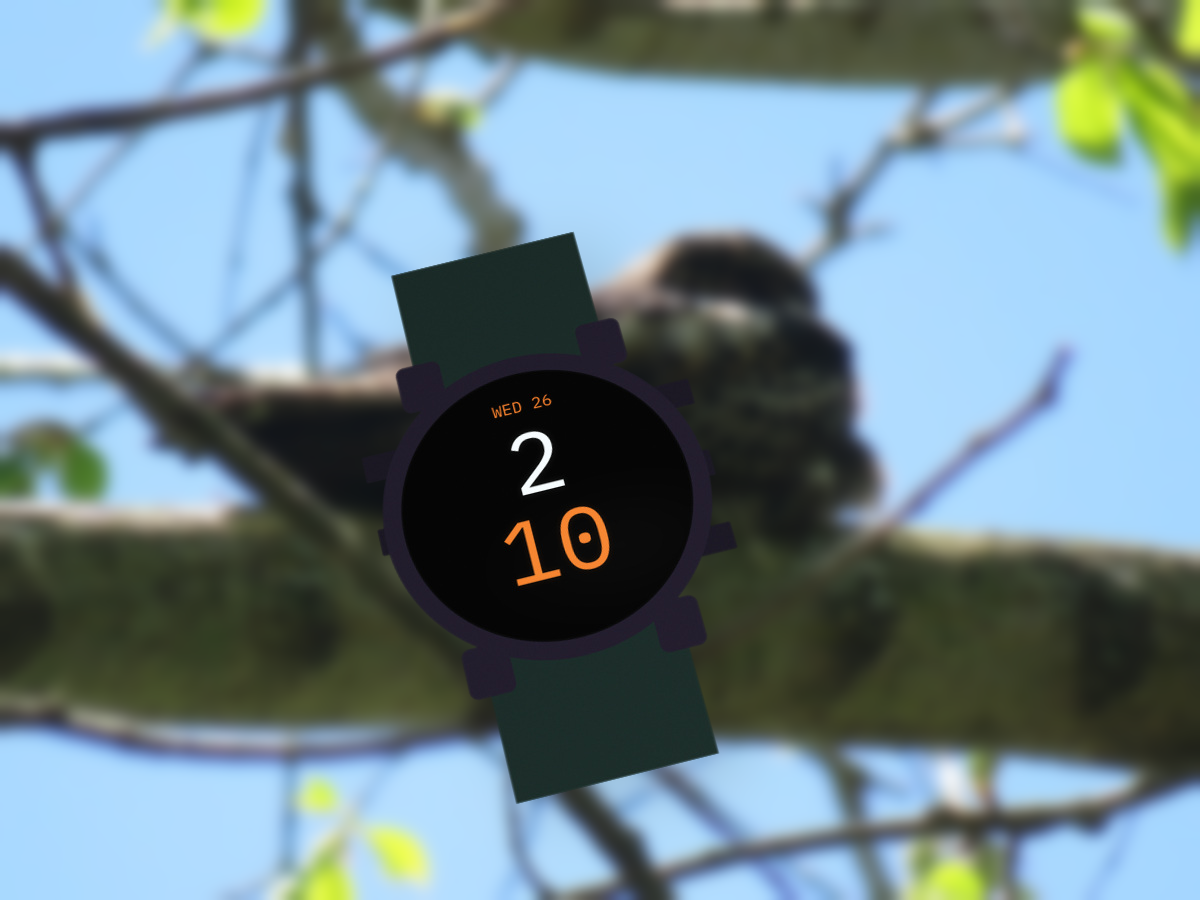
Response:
2.10
